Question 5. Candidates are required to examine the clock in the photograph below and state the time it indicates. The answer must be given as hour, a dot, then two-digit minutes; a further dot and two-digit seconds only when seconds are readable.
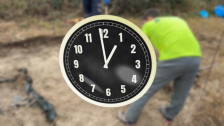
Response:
12.59
